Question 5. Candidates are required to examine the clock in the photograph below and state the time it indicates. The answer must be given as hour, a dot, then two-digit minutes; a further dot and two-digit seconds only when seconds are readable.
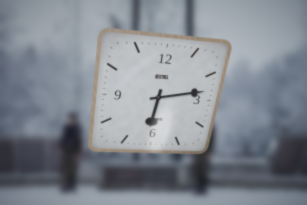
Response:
6.13
